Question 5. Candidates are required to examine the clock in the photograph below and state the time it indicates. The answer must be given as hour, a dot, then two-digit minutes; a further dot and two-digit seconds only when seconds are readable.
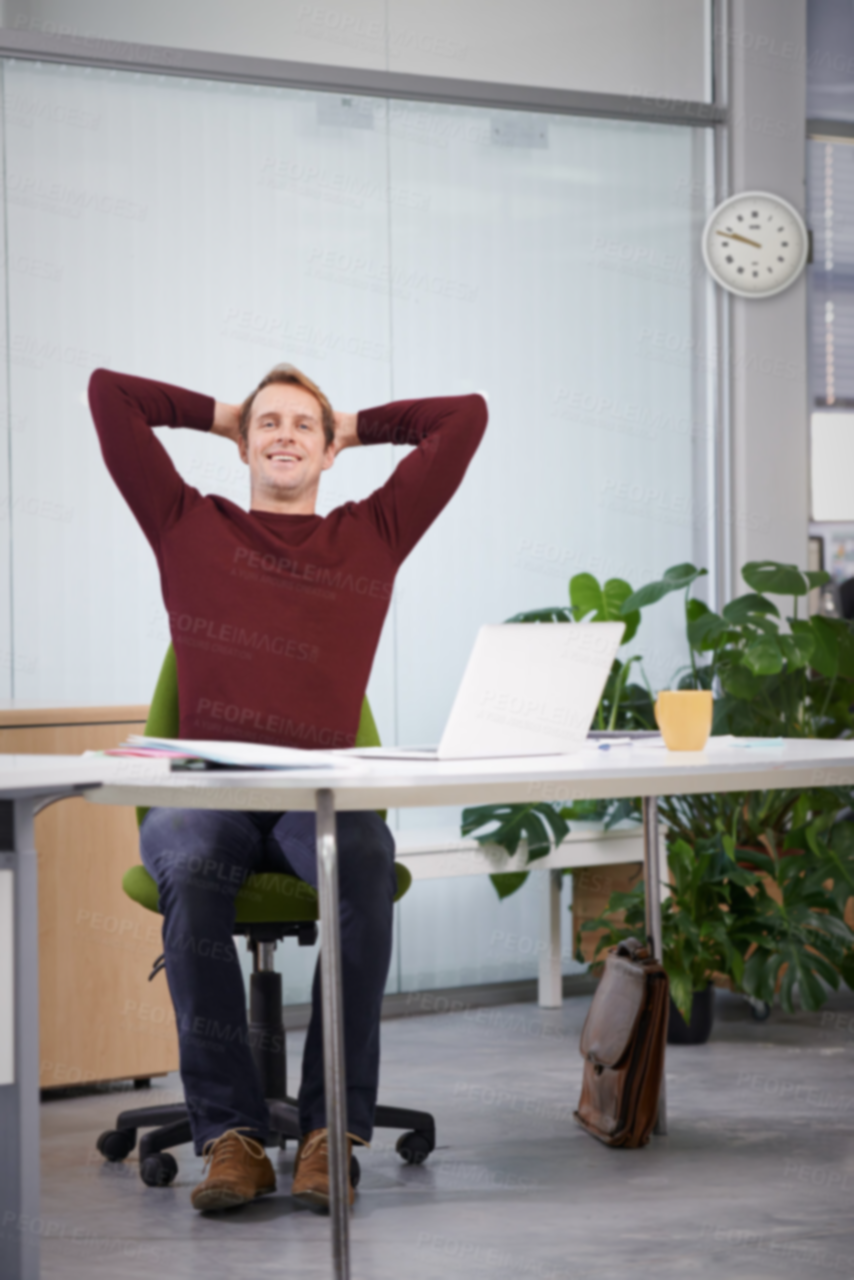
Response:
9.48
